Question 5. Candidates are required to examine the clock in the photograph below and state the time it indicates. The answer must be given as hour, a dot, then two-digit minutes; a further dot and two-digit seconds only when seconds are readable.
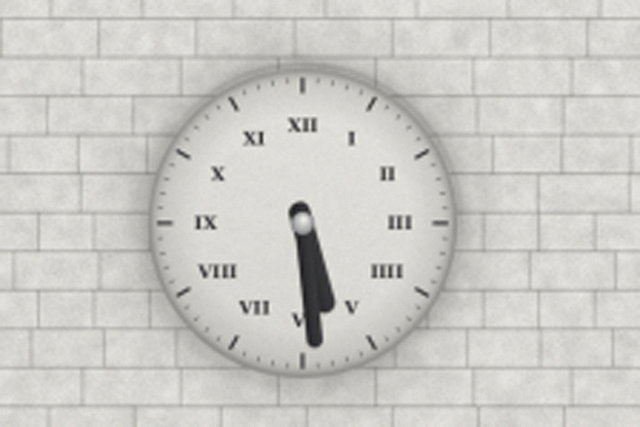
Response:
5.29
